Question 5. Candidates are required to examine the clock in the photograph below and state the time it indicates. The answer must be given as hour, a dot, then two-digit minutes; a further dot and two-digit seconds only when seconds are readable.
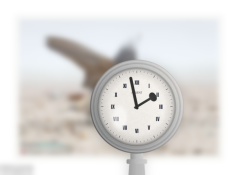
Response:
1.58
